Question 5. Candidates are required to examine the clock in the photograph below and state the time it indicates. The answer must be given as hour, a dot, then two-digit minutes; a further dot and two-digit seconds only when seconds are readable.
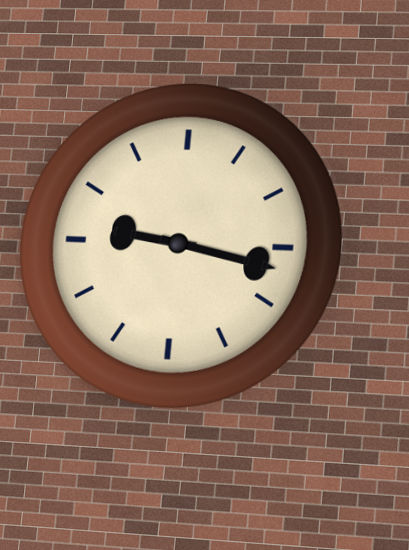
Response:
9.17
